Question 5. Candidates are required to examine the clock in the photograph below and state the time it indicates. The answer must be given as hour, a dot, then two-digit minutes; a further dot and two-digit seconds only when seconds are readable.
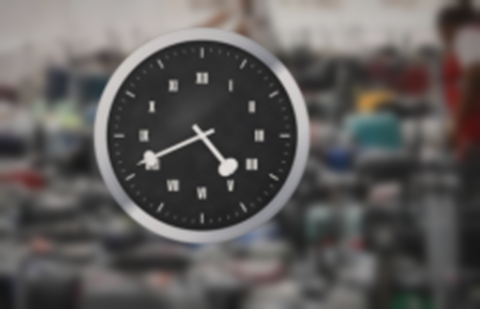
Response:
4.41
